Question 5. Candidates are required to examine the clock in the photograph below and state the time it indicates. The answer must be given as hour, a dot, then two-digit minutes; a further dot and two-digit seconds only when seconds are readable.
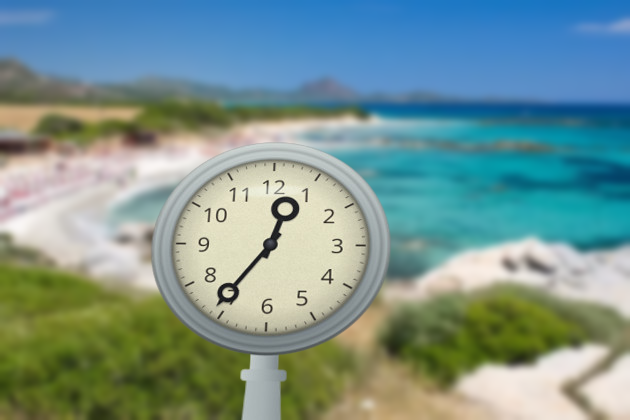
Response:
12.36
